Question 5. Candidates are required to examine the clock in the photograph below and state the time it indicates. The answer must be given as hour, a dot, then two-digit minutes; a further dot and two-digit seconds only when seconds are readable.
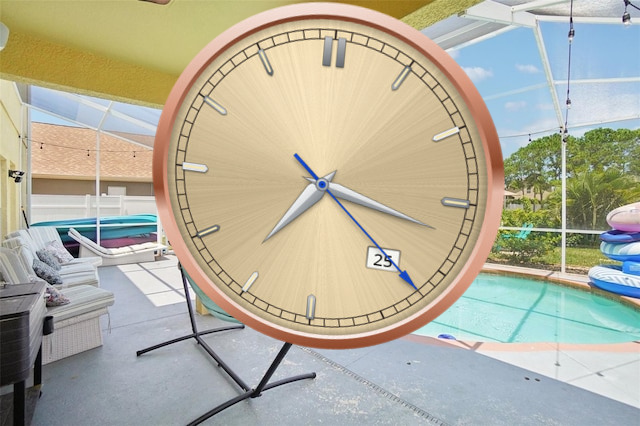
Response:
7.17.22
